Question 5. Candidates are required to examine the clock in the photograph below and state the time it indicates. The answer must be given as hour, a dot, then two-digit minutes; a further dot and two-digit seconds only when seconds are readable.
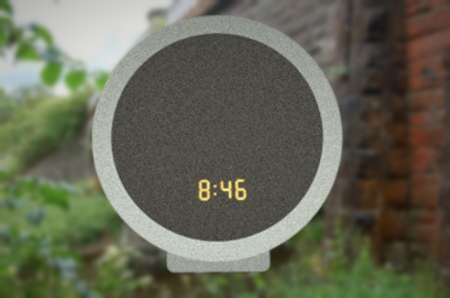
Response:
8.46
